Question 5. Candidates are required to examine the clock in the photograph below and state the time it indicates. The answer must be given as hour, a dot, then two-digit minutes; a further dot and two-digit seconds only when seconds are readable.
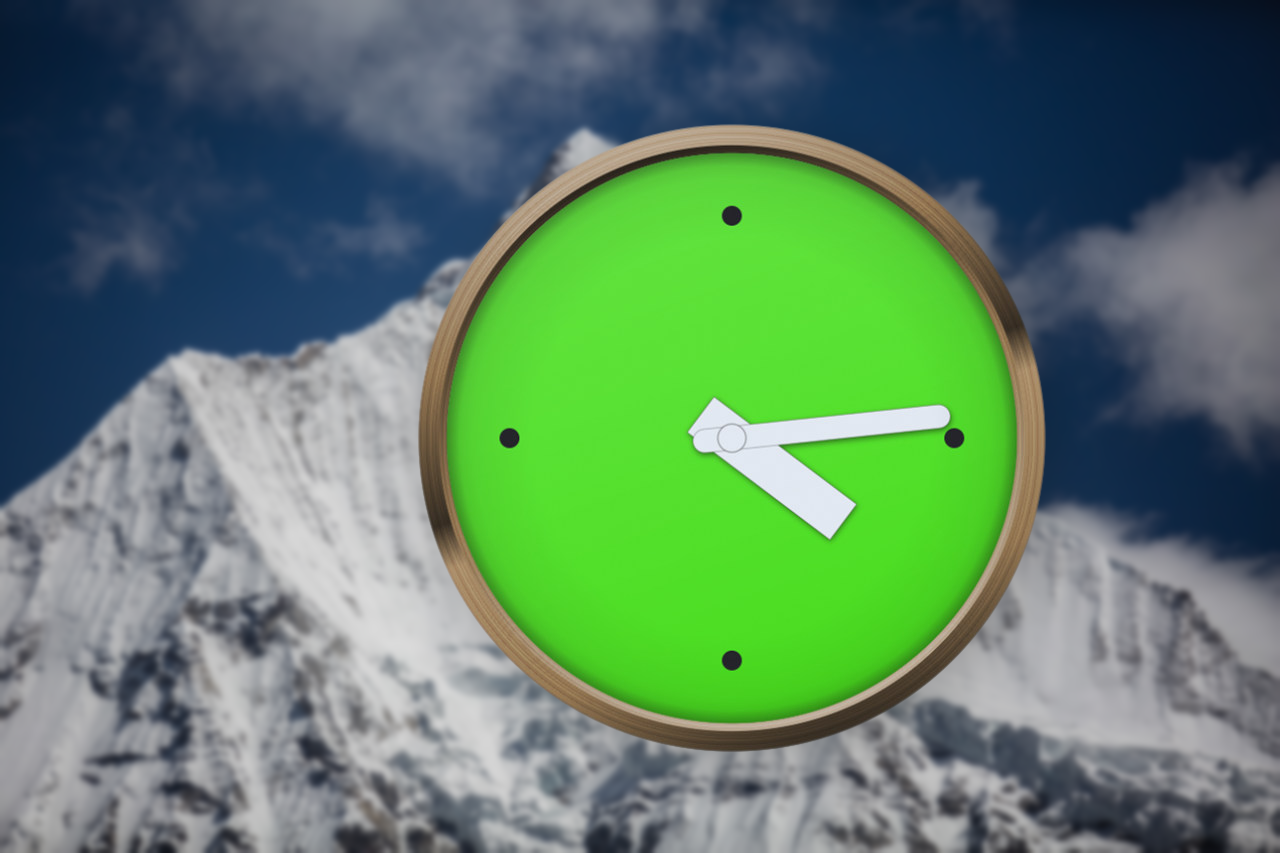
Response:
4.14
